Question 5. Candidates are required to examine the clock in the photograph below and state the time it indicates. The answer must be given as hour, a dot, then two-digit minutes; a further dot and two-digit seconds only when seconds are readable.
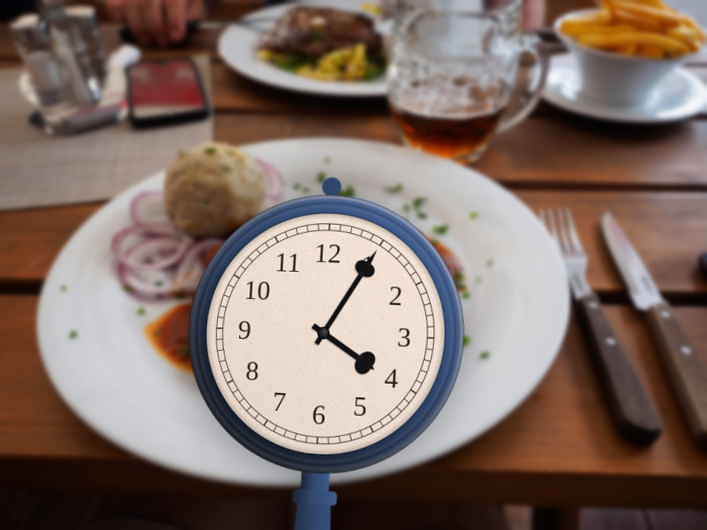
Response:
4.05
